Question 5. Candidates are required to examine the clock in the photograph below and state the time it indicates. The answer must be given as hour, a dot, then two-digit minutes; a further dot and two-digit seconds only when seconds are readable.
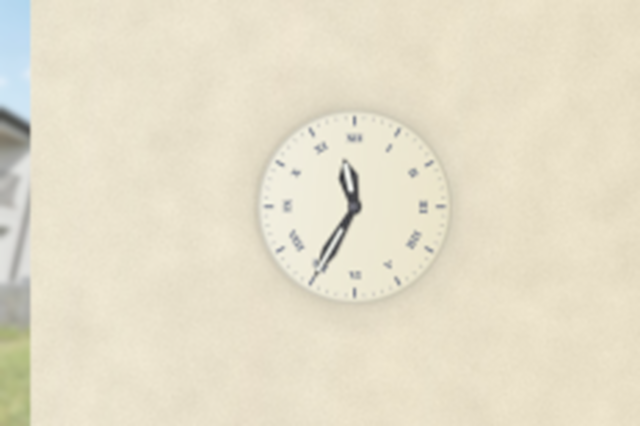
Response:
11.35
